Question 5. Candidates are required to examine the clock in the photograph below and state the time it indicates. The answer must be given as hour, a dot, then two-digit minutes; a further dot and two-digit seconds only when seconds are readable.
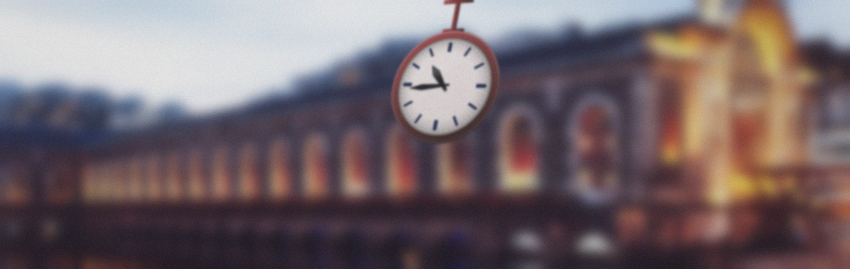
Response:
10.44
